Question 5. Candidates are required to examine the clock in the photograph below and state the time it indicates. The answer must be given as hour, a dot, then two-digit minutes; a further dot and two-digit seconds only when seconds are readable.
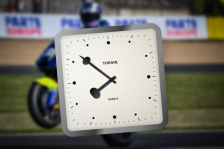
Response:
7.52
